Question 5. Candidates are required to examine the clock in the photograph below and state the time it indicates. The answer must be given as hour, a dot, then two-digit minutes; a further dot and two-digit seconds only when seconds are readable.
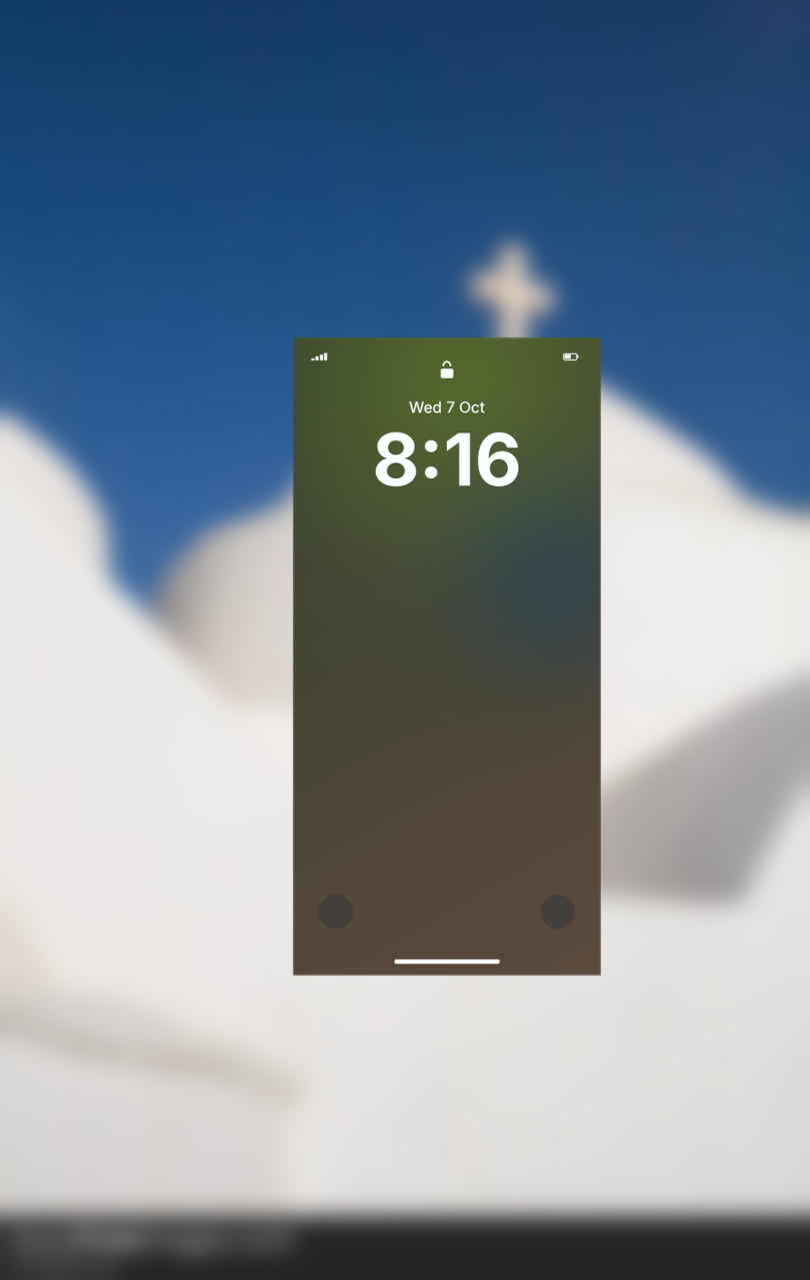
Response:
8.16
